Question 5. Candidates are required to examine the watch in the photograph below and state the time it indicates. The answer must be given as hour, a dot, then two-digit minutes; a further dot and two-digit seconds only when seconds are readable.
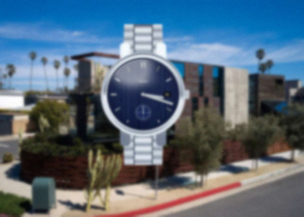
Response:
3.18
